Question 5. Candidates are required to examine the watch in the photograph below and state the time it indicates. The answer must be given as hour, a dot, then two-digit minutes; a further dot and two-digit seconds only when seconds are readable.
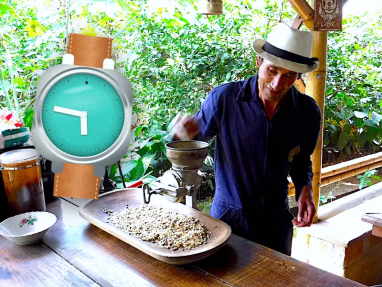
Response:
5.46
